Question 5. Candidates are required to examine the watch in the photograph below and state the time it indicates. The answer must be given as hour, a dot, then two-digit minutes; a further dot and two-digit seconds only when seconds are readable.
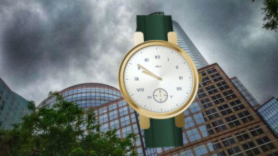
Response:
9.51
